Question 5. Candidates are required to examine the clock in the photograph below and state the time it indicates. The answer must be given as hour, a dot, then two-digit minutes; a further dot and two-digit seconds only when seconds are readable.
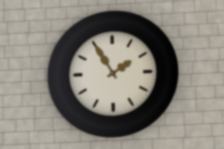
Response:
1.55
